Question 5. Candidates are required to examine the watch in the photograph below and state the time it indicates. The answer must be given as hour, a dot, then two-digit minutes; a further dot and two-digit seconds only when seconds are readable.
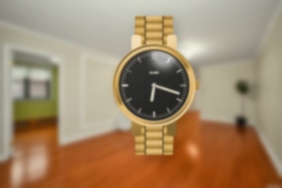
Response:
6.18
